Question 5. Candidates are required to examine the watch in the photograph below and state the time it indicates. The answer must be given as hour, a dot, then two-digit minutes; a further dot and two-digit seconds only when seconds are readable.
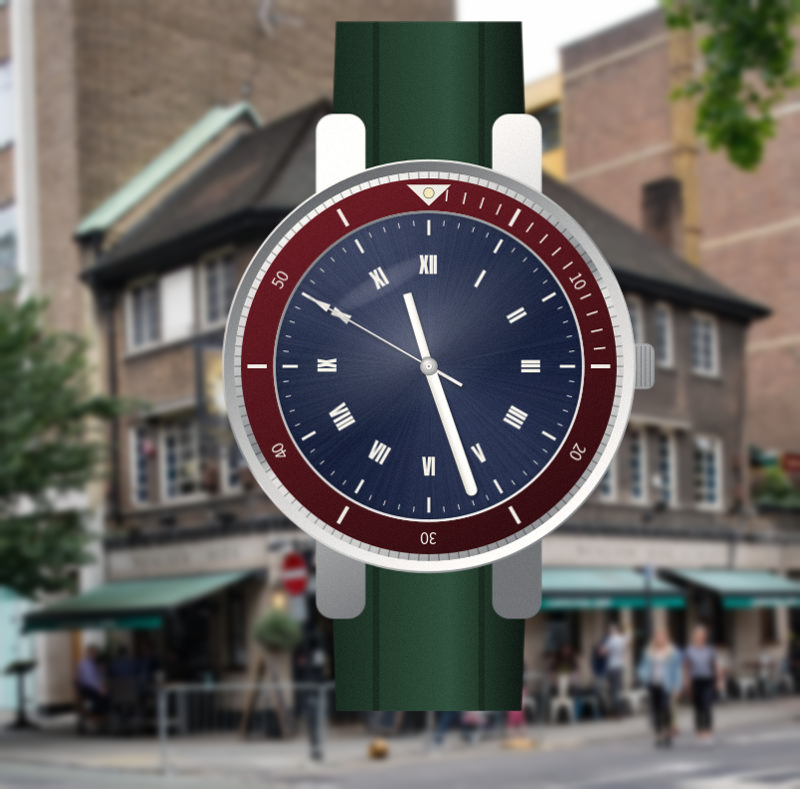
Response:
11.26.50
